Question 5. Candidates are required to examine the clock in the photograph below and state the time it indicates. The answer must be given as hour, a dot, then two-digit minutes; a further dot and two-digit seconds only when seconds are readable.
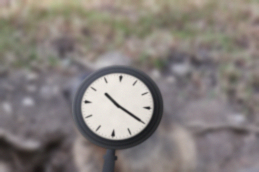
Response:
10.20
